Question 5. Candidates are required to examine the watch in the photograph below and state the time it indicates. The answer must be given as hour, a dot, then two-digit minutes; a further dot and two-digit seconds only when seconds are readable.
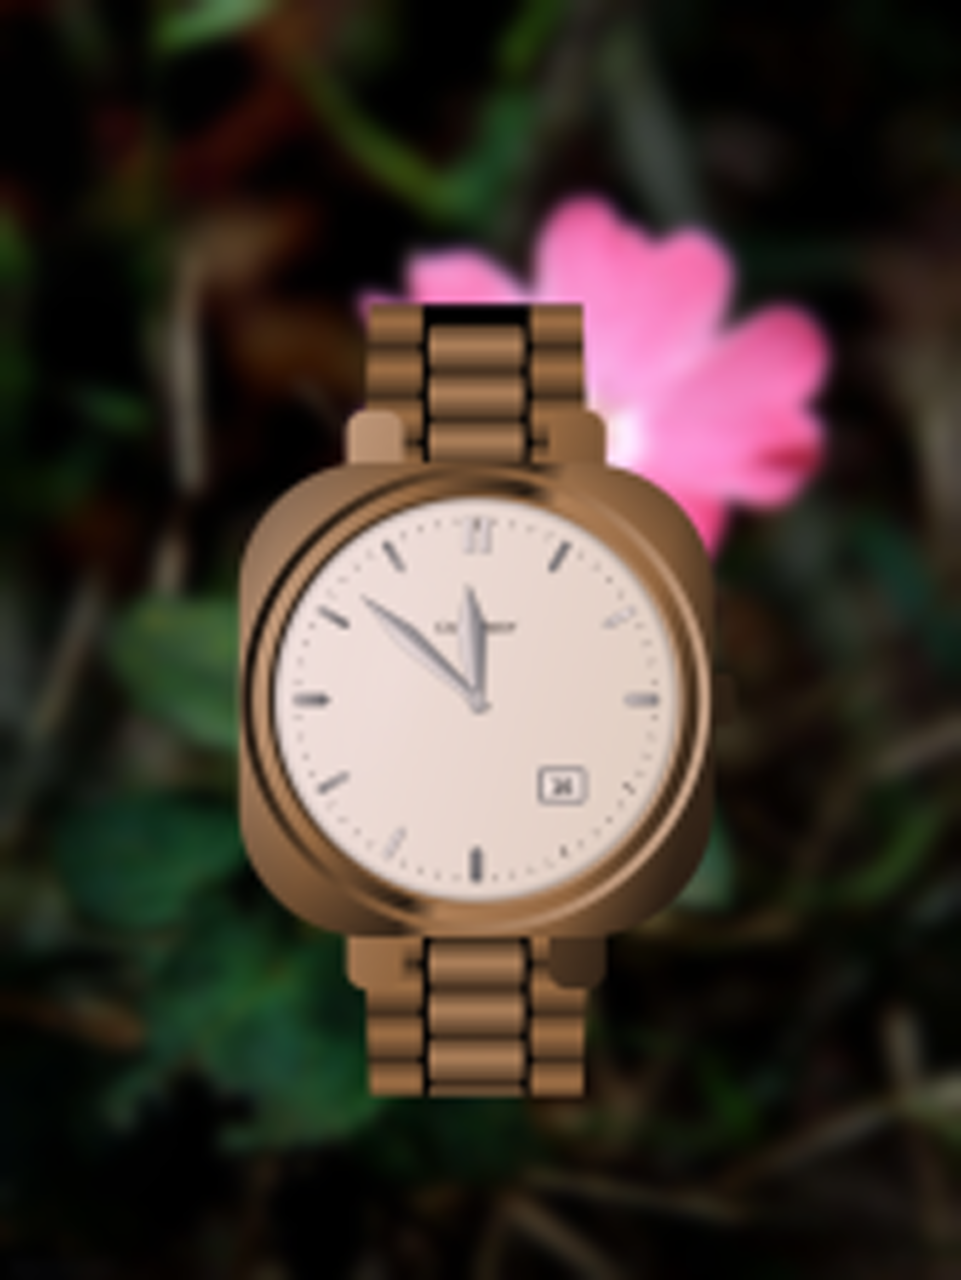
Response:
11.52
